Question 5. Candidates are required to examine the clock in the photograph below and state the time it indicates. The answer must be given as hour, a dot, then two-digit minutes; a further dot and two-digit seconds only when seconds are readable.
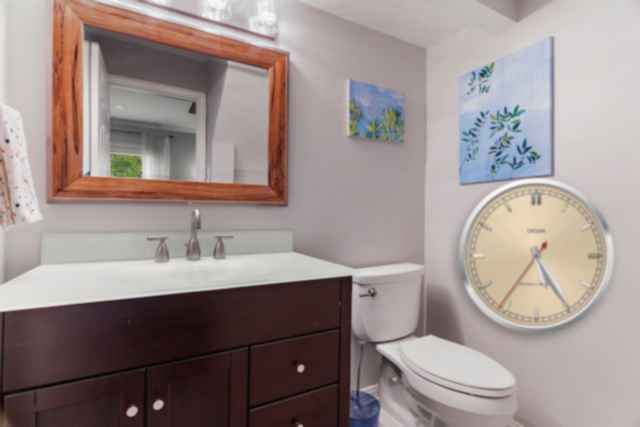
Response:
5.24.36
